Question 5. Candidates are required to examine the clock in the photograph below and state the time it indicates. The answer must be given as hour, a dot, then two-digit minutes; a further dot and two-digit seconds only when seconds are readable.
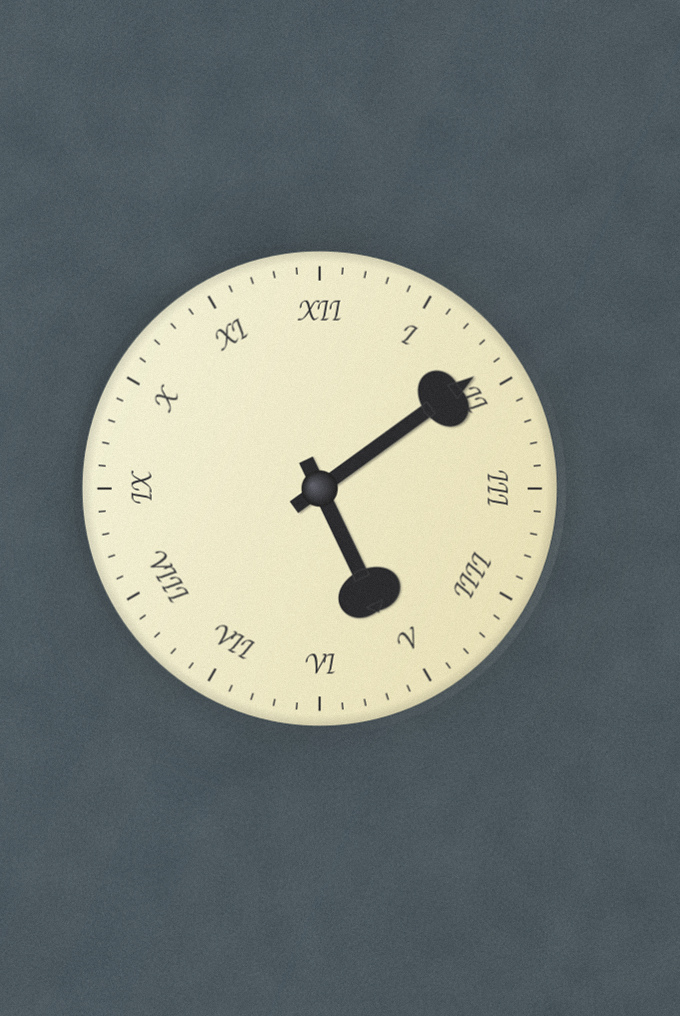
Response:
5.09
